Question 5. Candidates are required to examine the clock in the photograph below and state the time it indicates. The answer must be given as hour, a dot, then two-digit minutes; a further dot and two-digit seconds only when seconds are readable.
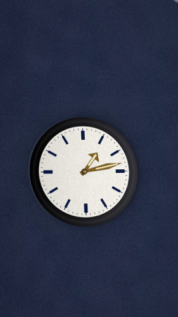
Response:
1.13
